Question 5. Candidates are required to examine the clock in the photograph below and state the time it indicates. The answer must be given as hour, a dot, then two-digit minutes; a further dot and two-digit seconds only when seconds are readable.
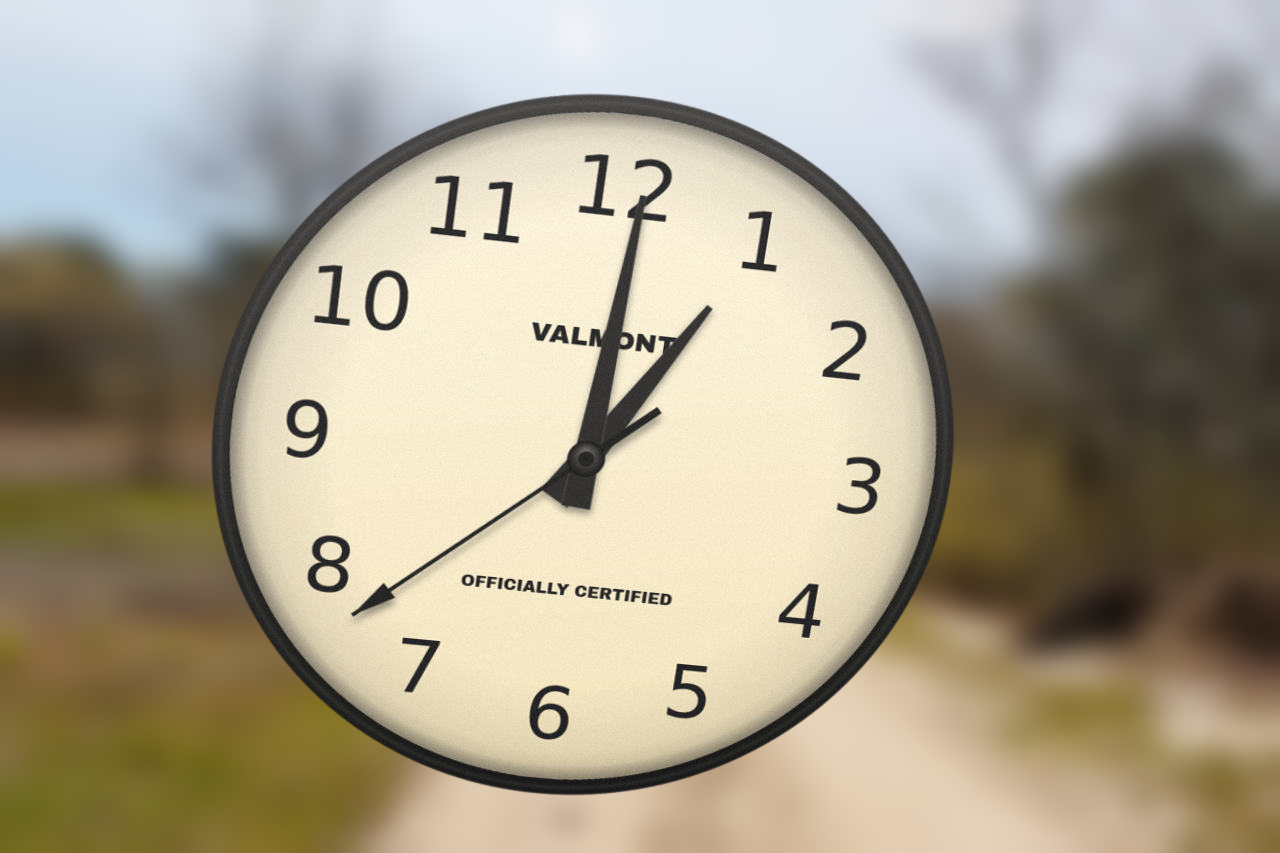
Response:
1.00.38
